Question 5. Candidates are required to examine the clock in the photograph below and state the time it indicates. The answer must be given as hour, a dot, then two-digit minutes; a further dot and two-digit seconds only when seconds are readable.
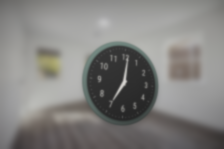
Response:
7.01
